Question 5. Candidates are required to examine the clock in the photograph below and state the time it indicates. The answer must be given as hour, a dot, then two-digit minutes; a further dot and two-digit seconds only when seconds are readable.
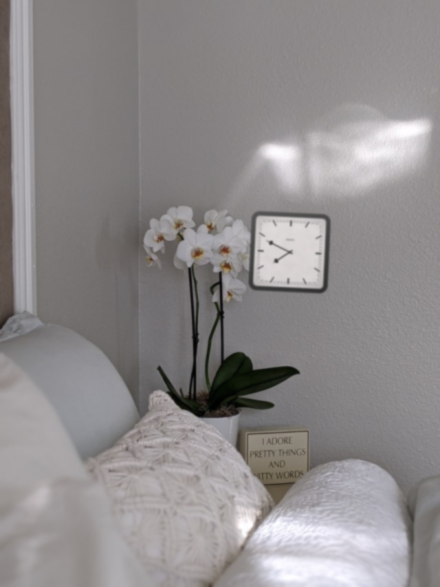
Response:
7.49
